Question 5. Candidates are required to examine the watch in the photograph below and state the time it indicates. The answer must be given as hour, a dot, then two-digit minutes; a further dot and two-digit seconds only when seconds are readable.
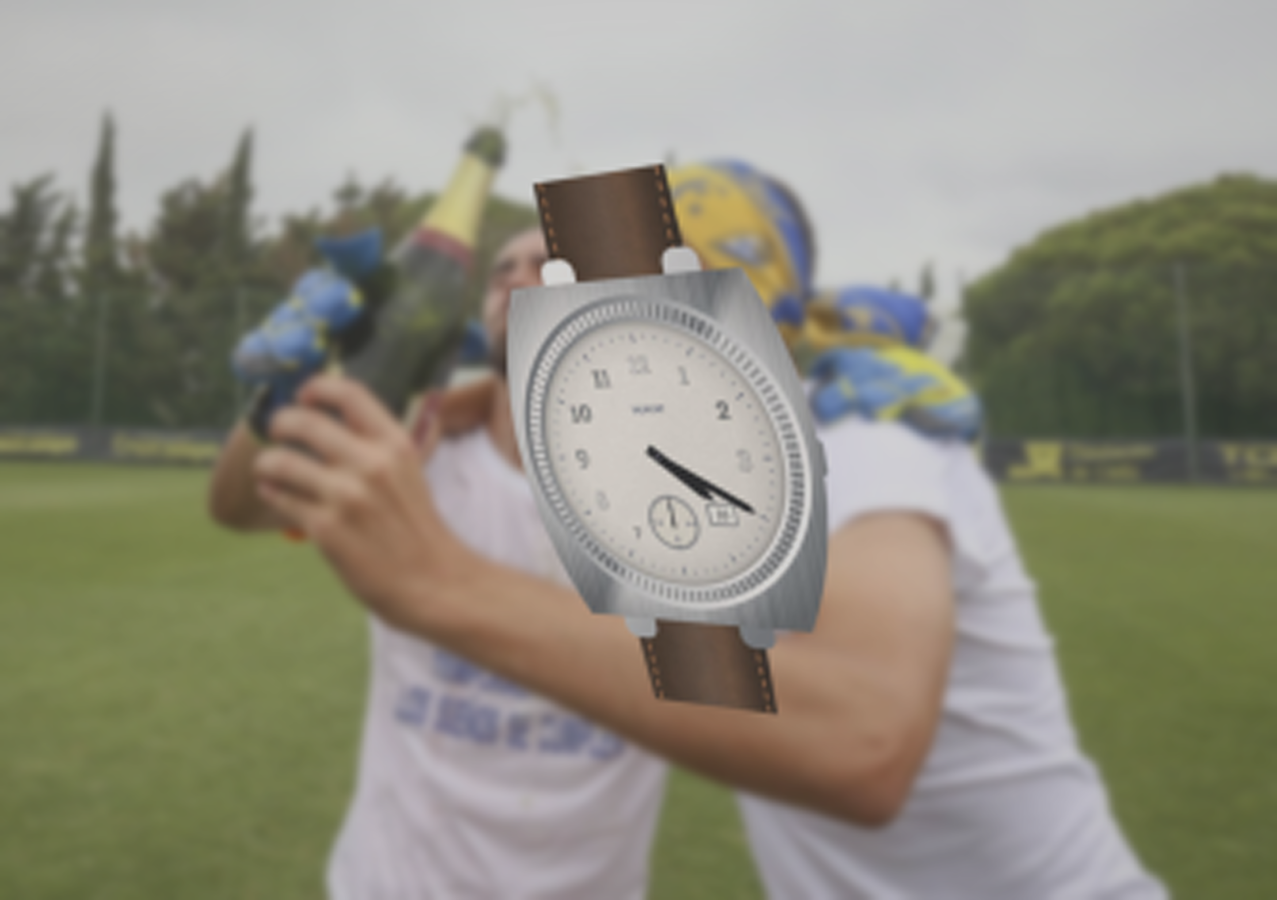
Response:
4.20
